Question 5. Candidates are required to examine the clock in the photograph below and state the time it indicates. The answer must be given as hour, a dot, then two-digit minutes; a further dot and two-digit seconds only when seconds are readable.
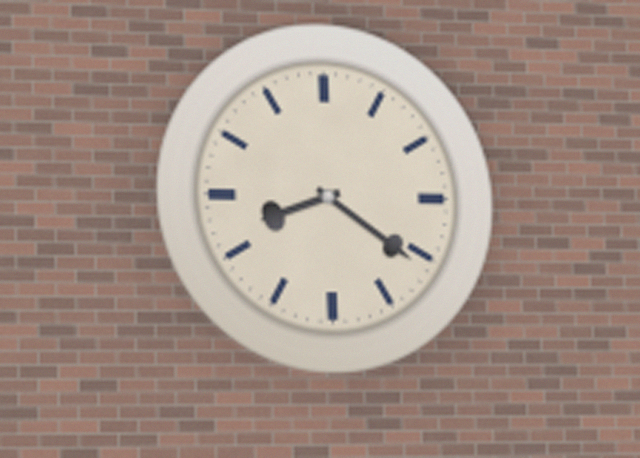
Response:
8.21
